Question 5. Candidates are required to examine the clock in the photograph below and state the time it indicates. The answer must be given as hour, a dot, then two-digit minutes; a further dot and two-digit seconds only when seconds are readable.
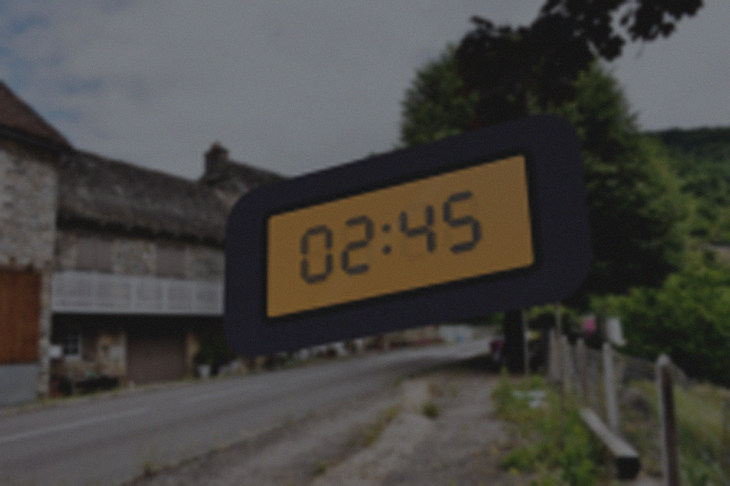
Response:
2.45
